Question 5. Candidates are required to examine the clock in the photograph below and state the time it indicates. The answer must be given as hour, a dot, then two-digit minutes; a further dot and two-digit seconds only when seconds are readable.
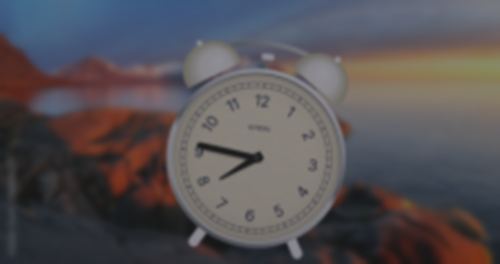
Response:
7.46
